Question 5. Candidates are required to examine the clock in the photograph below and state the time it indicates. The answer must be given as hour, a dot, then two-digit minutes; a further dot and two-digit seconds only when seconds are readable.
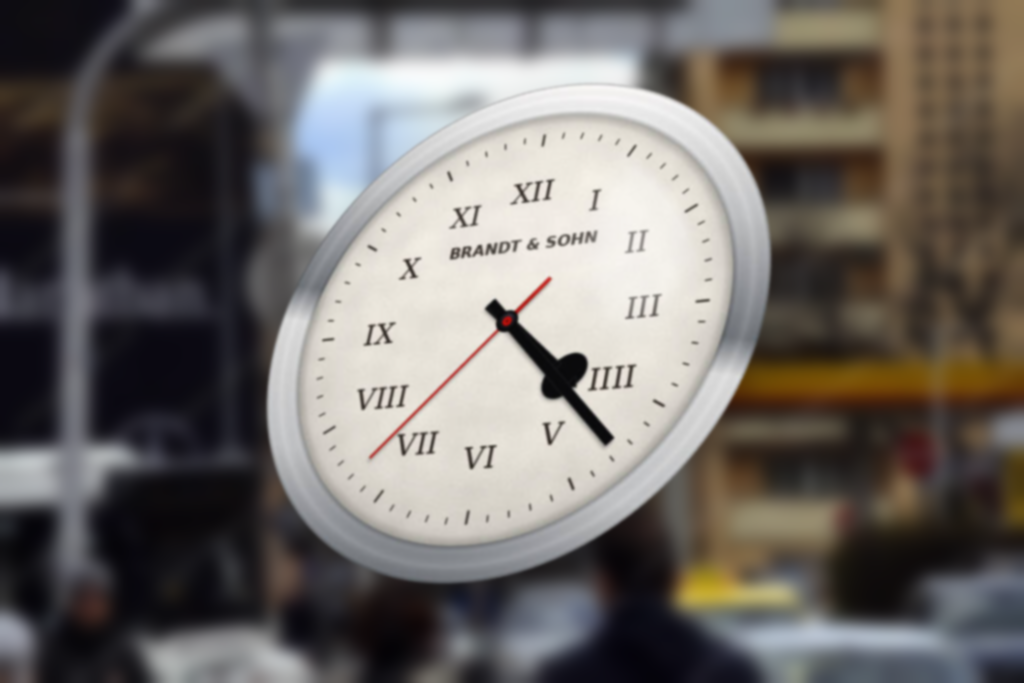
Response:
4.22.37
